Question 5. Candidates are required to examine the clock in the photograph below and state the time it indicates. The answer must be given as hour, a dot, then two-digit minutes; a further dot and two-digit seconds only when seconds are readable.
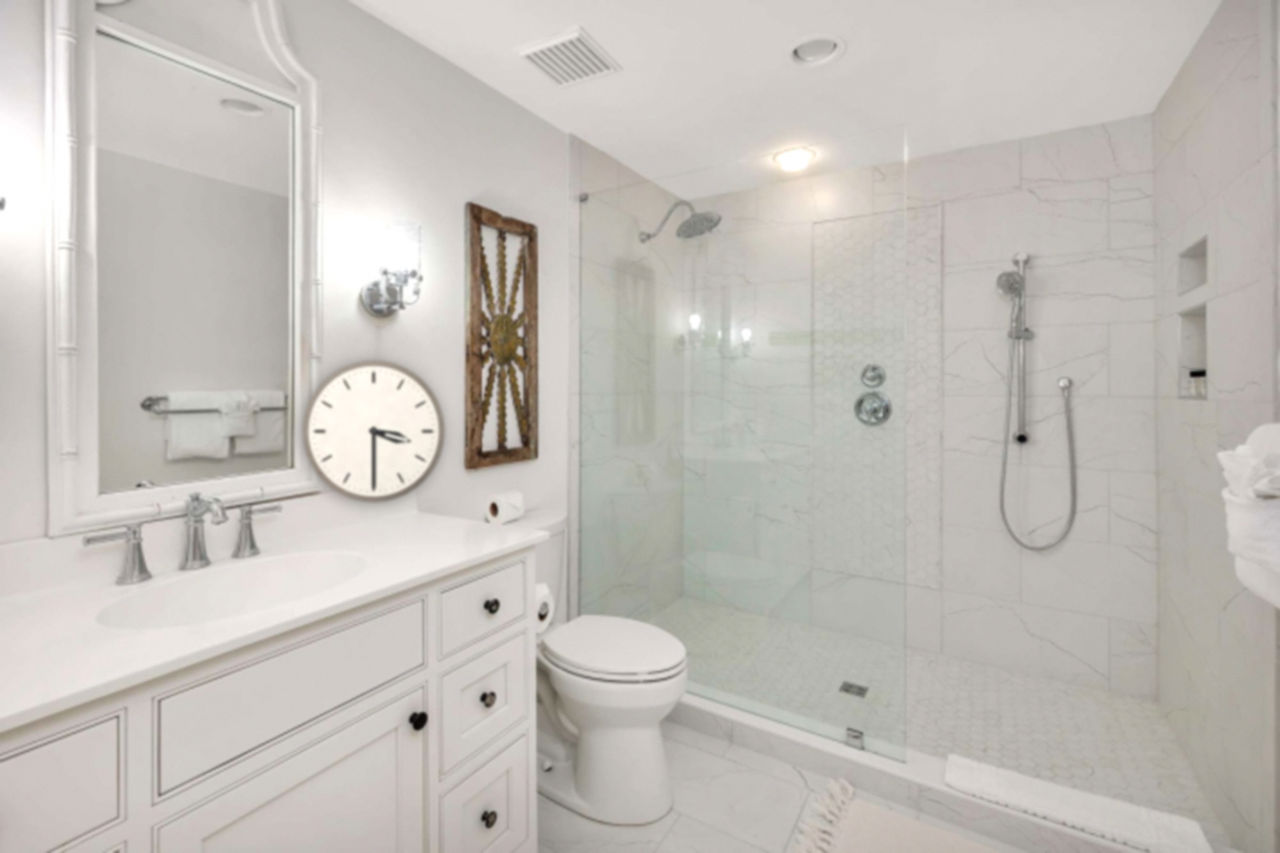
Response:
3.30
